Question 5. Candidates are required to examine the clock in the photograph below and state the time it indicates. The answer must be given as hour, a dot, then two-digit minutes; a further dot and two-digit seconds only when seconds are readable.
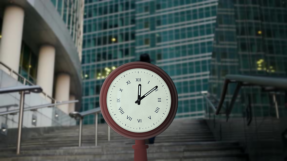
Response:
12.09
